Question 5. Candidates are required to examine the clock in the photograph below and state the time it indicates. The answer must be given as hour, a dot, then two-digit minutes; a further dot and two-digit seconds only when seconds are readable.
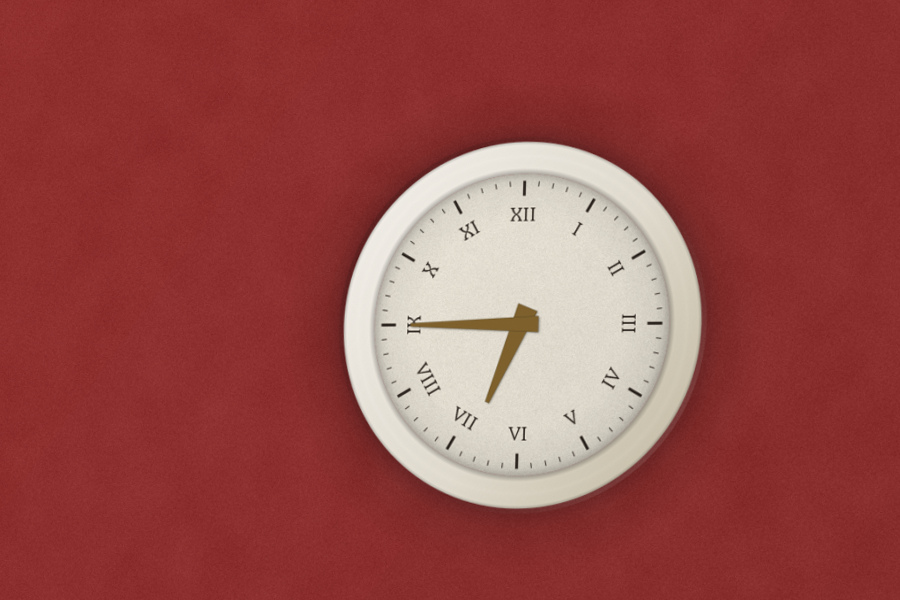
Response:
6.45
